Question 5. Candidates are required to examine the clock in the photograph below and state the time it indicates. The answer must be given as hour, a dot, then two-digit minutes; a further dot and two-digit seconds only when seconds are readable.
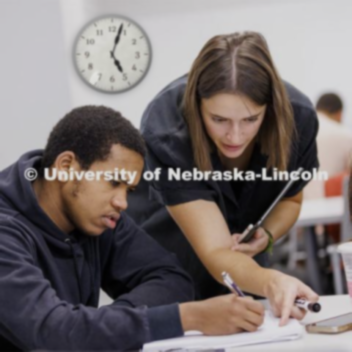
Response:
5.03
